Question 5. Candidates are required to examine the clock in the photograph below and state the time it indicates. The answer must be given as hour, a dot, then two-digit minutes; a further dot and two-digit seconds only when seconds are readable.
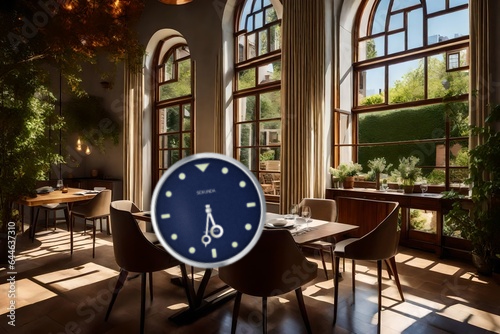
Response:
5.32
